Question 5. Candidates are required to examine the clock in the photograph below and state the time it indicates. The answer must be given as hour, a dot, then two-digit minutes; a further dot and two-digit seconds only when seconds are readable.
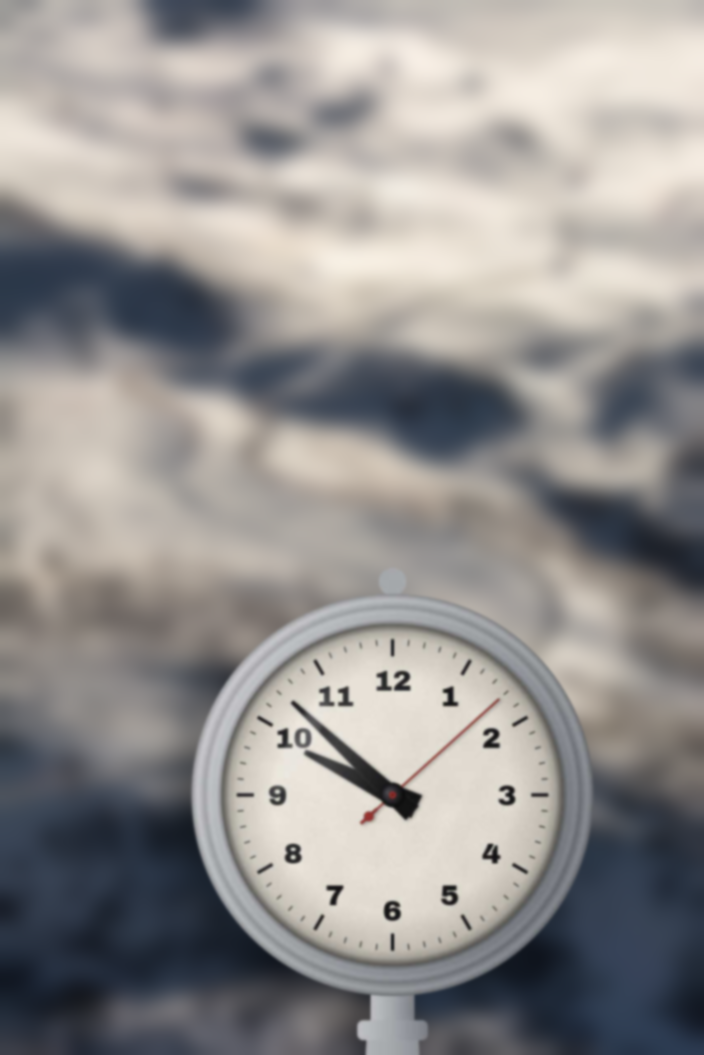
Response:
9.52.08
